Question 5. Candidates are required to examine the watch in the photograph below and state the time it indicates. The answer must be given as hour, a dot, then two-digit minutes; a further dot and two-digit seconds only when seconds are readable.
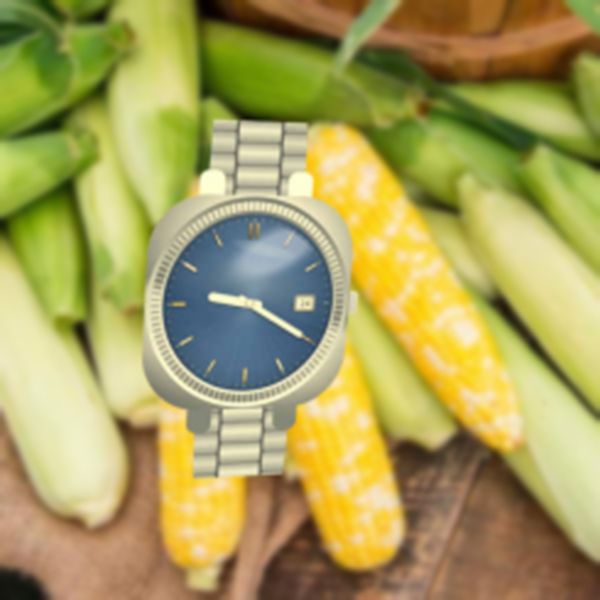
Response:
9.20
